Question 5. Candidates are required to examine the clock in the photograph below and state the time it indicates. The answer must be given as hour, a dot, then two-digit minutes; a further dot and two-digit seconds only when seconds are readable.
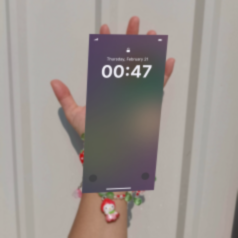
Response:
0.47
